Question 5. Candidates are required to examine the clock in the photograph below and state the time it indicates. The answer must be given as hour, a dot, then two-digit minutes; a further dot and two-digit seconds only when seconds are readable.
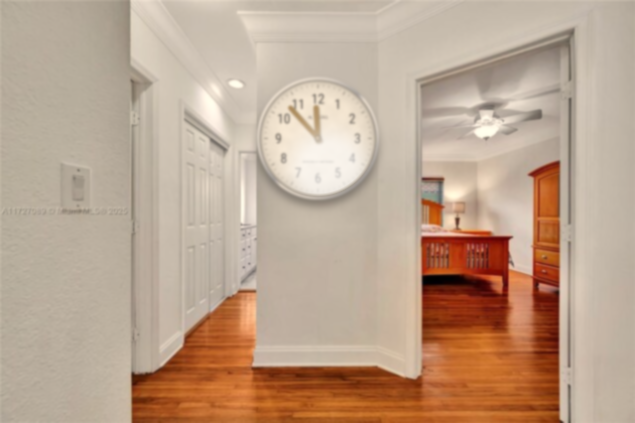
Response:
11.53
